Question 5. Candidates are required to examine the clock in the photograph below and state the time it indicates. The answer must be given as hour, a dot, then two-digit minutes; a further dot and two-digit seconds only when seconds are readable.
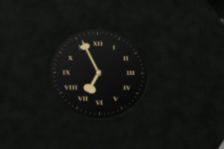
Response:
6.56
